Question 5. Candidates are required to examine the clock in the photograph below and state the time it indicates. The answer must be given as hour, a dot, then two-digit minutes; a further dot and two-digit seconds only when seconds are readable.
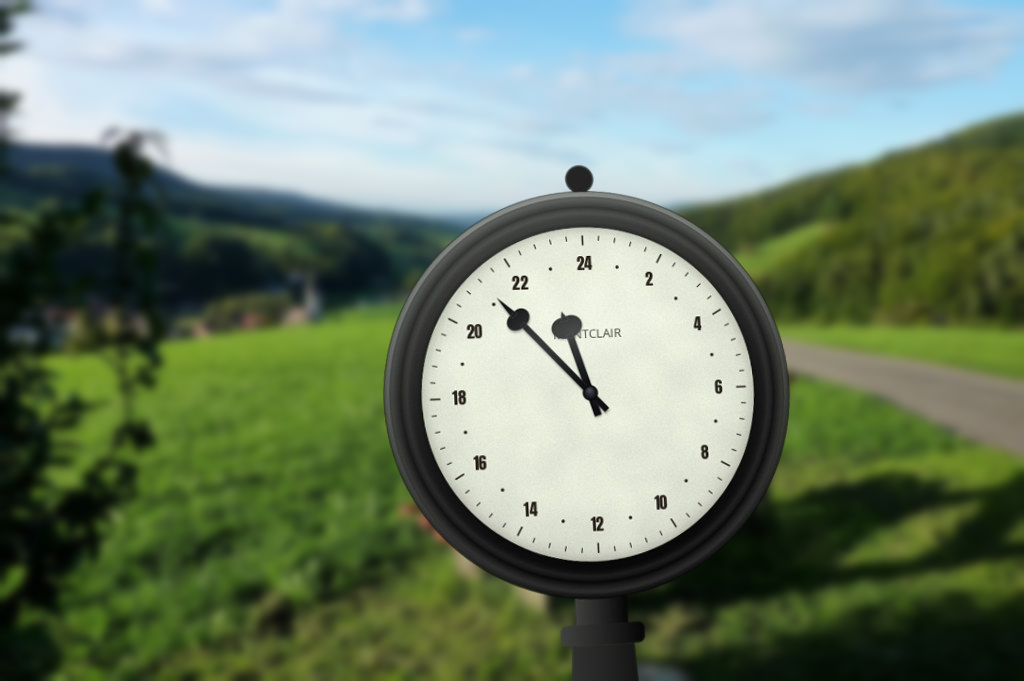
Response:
22.53
